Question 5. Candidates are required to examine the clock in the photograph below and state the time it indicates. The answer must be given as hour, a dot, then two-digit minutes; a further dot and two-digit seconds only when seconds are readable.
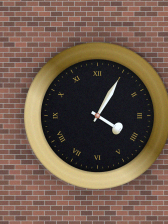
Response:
4.05
